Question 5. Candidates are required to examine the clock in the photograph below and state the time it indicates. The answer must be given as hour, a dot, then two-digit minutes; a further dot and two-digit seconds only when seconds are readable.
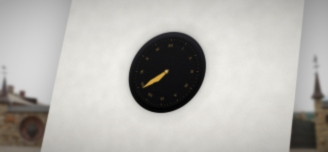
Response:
7.39
